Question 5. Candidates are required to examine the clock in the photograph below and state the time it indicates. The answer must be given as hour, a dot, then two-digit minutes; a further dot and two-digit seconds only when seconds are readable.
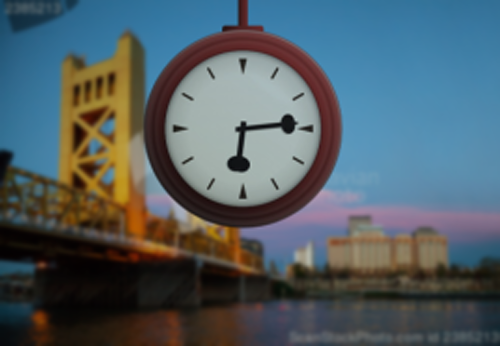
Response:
6.14
